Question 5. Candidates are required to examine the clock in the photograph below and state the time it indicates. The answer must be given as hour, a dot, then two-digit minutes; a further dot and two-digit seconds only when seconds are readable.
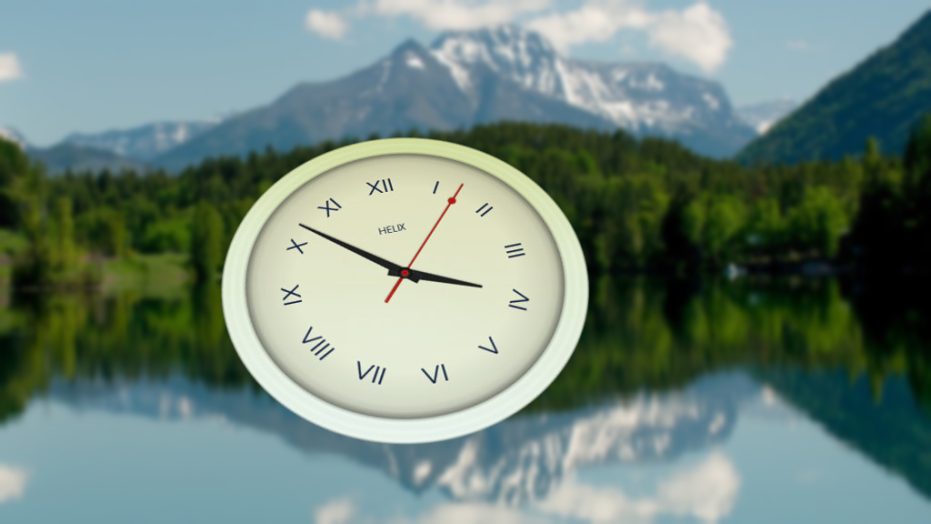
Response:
3.52.07
